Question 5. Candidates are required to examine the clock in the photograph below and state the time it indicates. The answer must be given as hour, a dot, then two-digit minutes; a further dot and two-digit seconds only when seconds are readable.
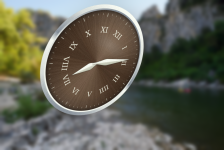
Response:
7.09
